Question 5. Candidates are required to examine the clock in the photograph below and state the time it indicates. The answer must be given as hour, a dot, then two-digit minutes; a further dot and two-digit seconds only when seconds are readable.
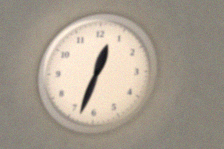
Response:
12.33
